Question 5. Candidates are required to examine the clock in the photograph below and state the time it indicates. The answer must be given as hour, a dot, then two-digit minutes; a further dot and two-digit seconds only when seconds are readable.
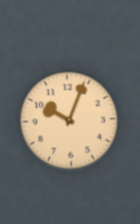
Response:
10.04
